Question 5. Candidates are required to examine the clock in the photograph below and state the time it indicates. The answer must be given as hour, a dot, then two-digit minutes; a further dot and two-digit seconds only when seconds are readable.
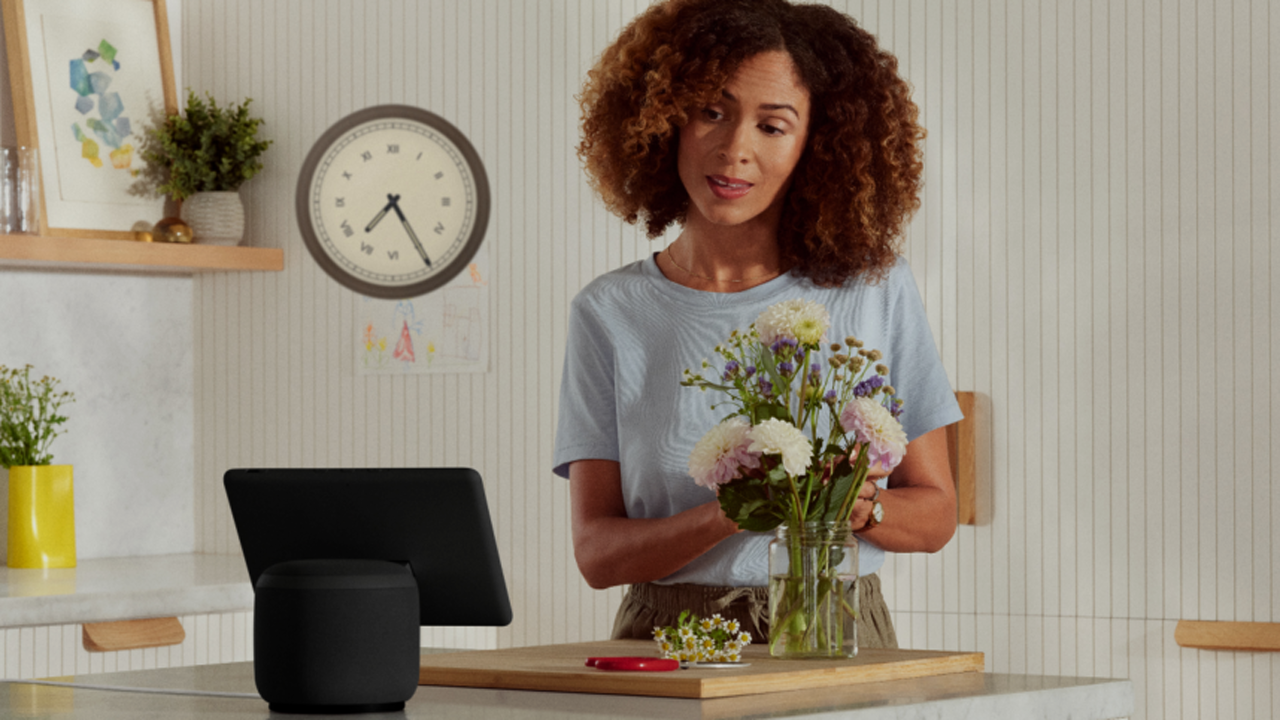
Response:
7.25
